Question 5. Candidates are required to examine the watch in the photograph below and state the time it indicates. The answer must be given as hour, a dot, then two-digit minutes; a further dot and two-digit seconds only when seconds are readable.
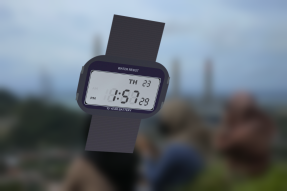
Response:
1.57.29
